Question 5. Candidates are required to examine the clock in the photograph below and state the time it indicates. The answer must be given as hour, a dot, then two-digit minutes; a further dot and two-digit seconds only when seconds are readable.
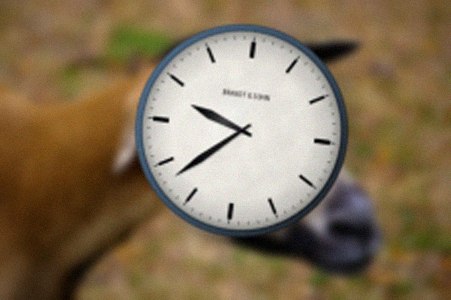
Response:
9.38
